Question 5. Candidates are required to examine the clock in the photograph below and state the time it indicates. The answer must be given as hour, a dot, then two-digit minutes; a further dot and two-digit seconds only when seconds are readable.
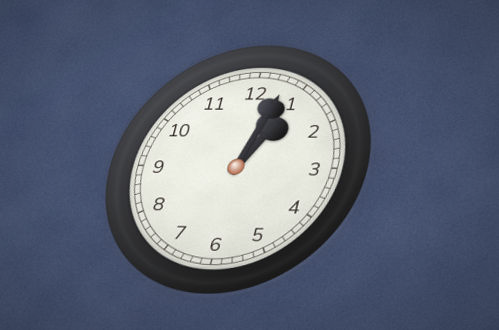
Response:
1.03
